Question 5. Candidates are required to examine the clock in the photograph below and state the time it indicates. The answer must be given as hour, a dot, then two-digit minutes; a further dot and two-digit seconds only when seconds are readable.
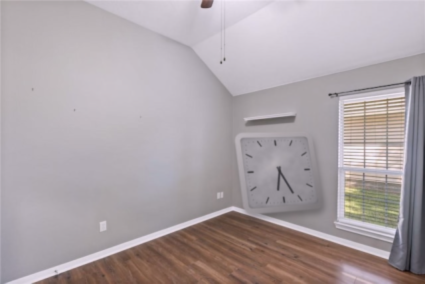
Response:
6.26
